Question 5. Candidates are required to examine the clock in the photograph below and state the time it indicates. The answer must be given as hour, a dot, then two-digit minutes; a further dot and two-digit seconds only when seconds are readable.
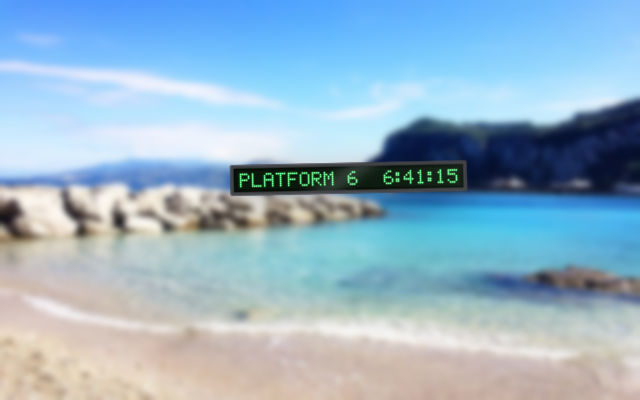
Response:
6.41.15
